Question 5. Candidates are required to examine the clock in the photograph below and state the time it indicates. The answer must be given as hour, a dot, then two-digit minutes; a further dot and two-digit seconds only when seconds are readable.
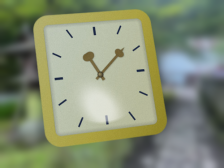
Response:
11.08
